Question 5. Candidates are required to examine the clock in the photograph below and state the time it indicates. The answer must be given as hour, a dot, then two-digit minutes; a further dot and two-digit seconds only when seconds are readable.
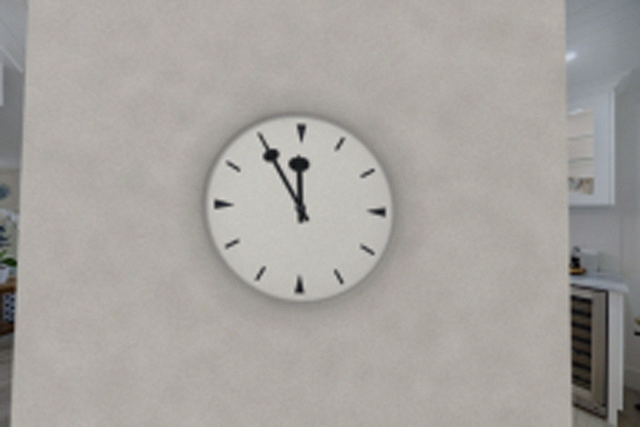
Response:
11.55
